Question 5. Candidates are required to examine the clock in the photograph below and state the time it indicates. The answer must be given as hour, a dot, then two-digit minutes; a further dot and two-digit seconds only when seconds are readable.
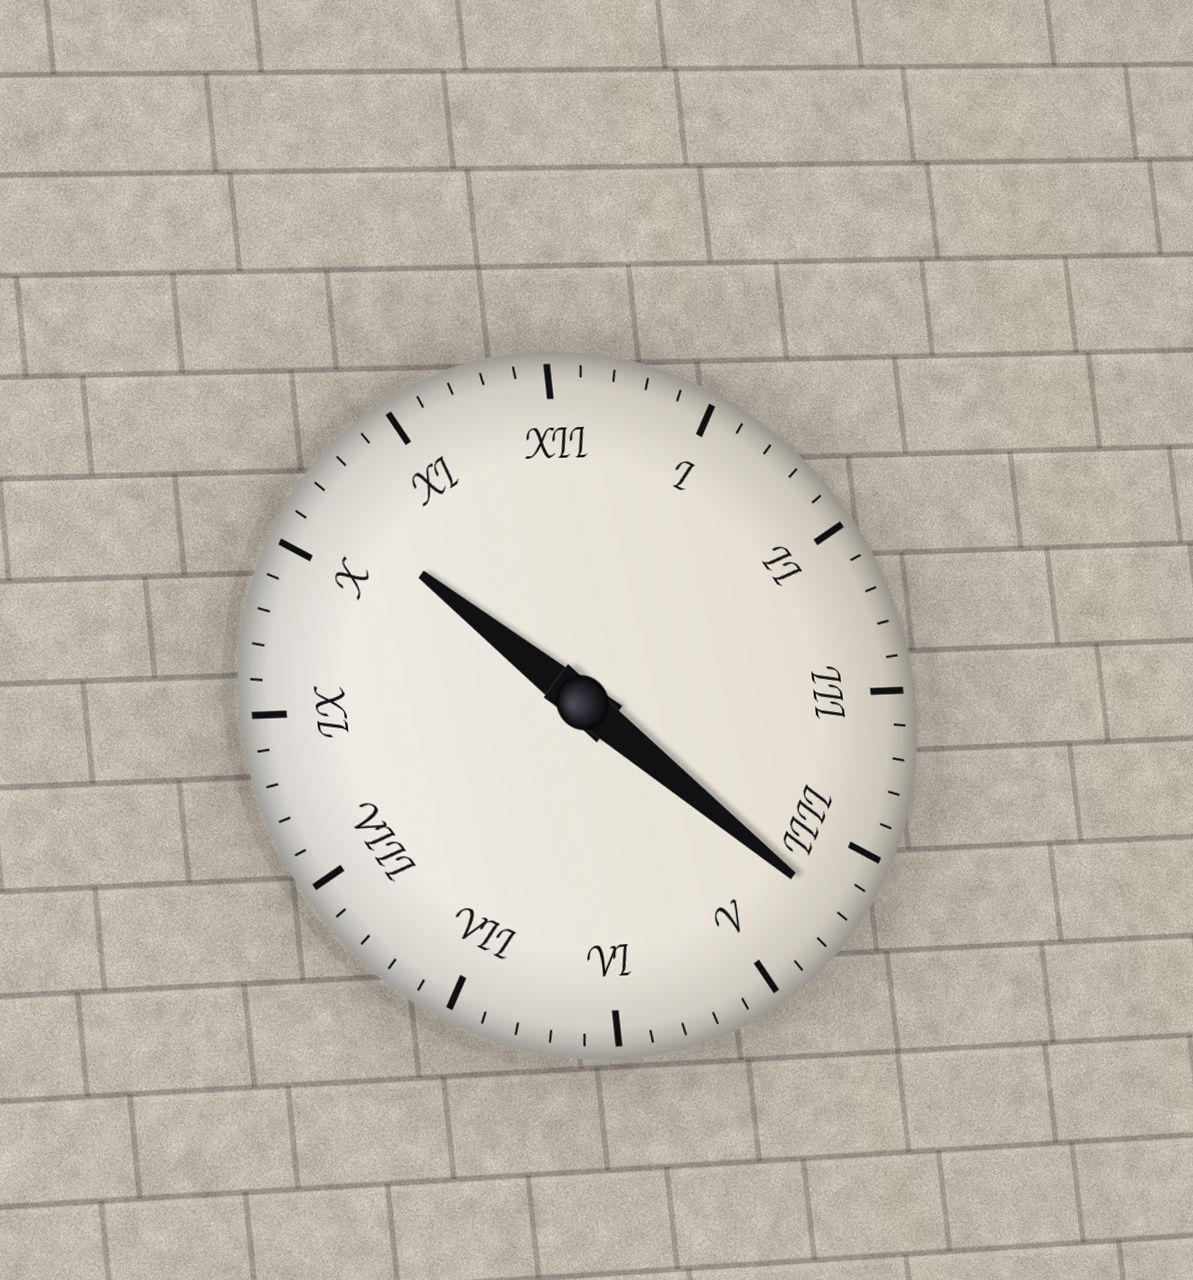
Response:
10.22
